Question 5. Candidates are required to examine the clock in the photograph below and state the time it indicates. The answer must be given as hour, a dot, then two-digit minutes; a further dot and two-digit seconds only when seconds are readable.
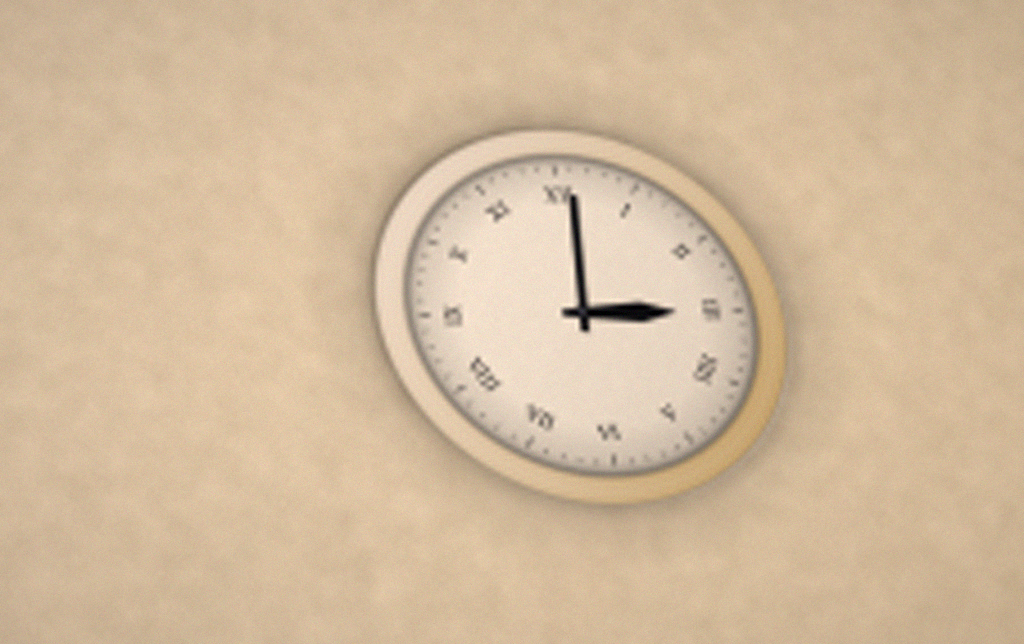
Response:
3.01
